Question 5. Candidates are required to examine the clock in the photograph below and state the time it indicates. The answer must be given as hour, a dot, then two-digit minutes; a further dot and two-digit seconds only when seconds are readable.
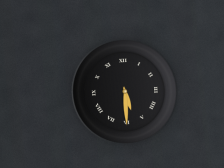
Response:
5.30
